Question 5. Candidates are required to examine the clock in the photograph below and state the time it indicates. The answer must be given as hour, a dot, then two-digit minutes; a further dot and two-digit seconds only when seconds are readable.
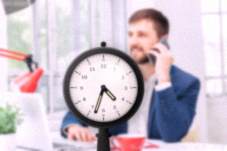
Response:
4.33
